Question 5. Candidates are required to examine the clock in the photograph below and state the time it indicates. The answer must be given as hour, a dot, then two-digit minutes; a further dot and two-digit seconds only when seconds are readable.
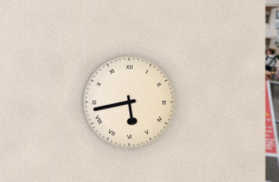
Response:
5.43
